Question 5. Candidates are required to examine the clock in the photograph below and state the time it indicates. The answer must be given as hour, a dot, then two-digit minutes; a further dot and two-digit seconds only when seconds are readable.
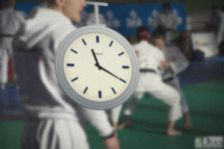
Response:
11.20
